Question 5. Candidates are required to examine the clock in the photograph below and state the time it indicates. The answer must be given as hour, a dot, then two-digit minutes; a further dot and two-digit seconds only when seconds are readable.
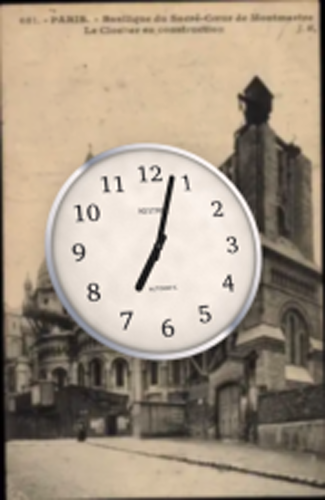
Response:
7.03
